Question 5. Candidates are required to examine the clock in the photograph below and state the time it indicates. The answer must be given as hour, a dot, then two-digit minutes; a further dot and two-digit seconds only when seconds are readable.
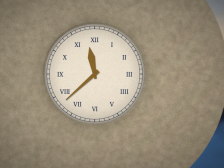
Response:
11.38
